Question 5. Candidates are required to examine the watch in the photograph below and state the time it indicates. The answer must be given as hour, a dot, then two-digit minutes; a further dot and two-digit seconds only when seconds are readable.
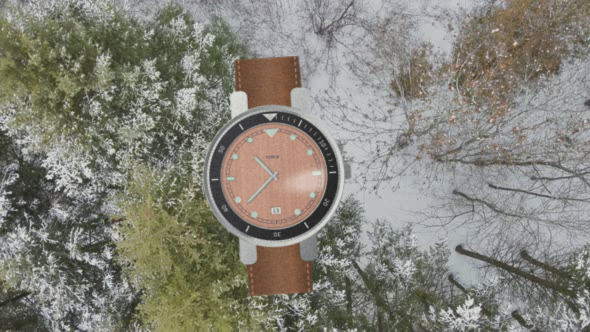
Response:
10.38
